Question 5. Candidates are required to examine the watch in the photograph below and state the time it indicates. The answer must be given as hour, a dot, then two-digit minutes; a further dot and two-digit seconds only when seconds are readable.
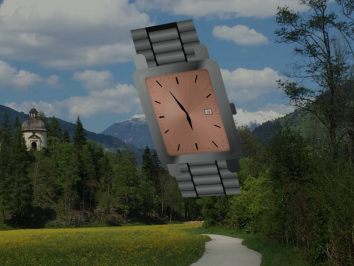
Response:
5.56
